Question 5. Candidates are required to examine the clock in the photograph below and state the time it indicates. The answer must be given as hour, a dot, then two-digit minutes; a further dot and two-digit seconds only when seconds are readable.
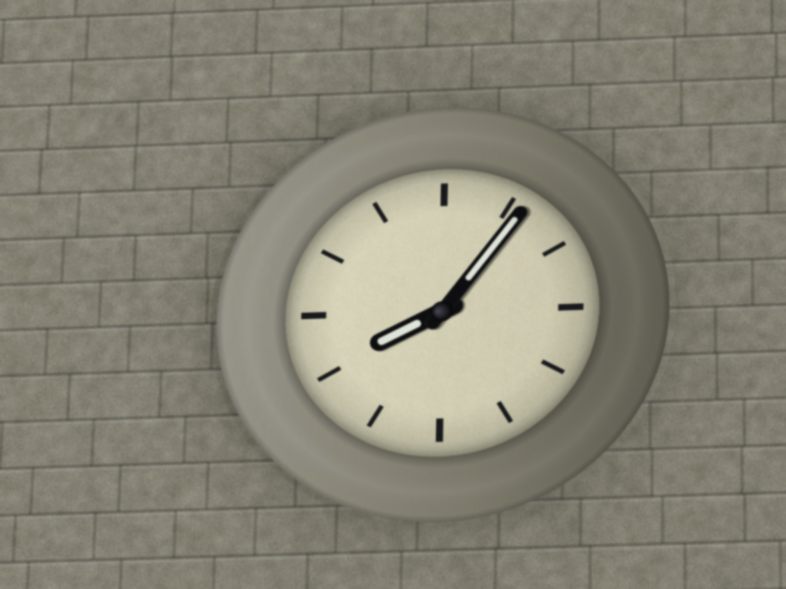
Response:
8.06
